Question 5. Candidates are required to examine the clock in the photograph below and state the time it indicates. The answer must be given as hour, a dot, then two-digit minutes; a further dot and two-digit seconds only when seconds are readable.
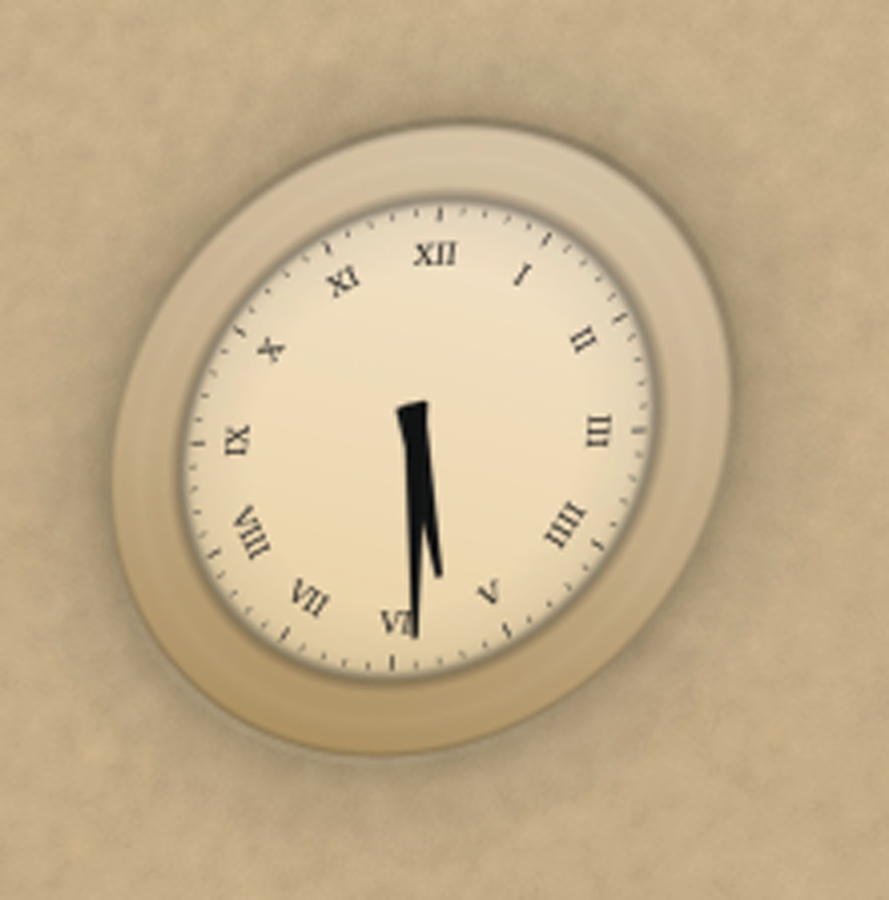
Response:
5.29
